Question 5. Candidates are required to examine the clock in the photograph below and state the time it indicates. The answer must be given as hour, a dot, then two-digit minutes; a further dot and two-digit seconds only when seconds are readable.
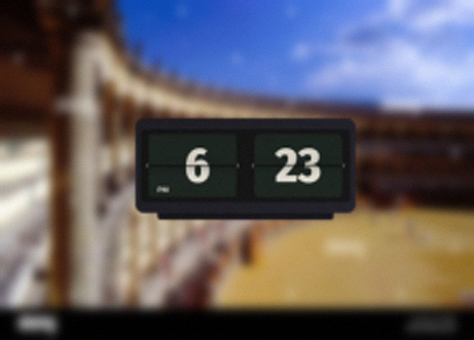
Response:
6.23
